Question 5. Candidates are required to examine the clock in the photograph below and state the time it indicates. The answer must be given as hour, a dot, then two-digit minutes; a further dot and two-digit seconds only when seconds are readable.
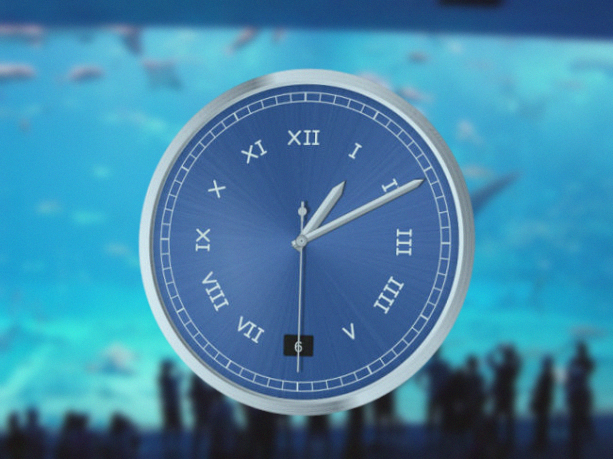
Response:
1.10.30
